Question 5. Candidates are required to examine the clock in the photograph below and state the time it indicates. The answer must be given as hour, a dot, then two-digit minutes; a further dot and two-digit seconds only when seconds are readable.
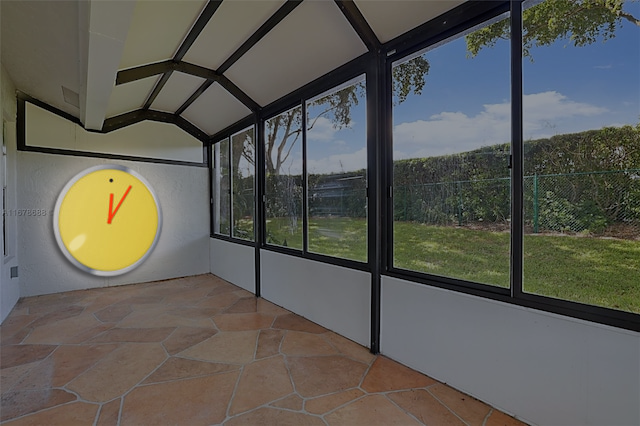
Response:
12.05
